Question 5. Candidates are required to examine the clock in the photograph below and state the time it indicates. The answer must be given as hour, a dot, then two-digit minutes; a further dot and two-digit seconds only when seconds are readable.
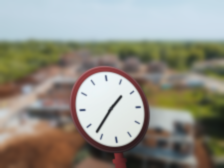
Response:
1.37
